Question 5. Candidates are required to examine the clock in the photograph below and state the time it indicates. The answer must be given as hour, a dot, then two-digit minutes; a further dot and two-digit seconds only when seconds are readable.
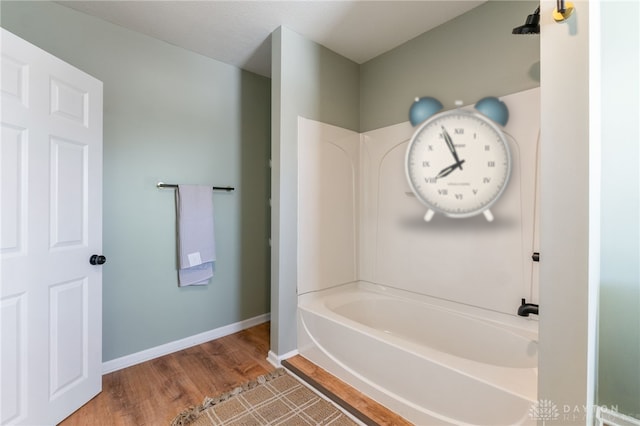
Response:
7.56
